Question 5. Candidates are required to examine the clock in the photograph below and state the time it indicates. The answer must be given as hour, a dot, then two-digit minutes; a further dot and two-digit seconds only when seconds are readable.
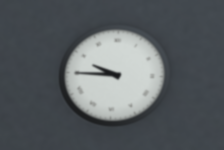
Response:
9.45
